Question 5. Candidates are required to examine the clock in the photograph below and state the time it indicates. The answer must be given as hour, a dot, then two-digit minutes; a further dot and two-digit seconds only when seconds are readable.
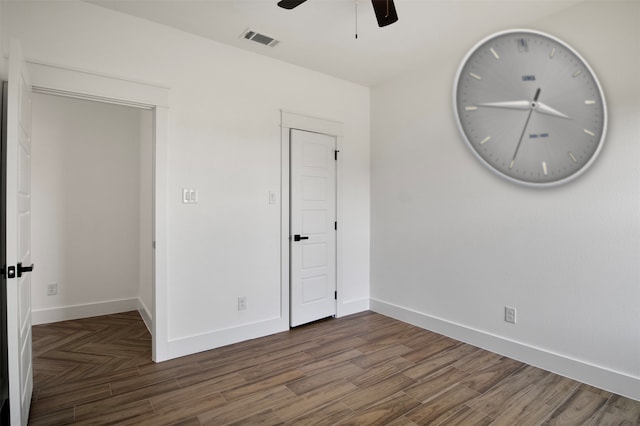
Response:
3.45.35
